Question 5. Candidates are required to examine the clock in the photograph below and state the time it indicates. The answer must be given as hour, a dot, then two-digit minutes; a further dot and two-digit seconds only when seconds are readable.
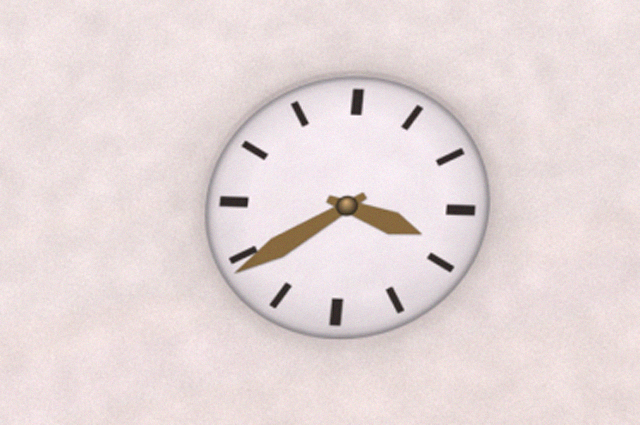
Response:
3.39
